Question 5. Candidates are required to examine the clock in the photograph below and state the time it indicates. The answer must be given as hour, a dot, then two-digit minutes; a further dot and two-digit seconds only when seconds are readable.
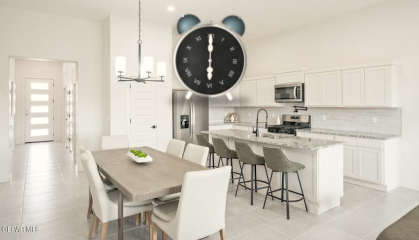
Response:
6.00
